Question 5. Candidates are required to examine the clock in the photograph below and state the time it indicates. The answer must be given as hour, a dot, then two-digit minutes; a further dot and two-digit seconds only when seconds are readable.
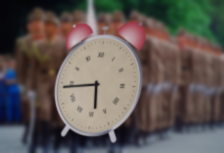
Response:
5.44
